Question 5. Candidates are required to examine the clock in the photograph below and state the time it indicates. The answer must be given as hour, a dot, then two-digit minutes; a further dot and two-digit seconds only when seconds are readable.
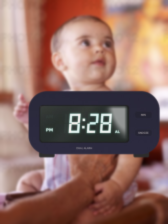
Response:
8.28
